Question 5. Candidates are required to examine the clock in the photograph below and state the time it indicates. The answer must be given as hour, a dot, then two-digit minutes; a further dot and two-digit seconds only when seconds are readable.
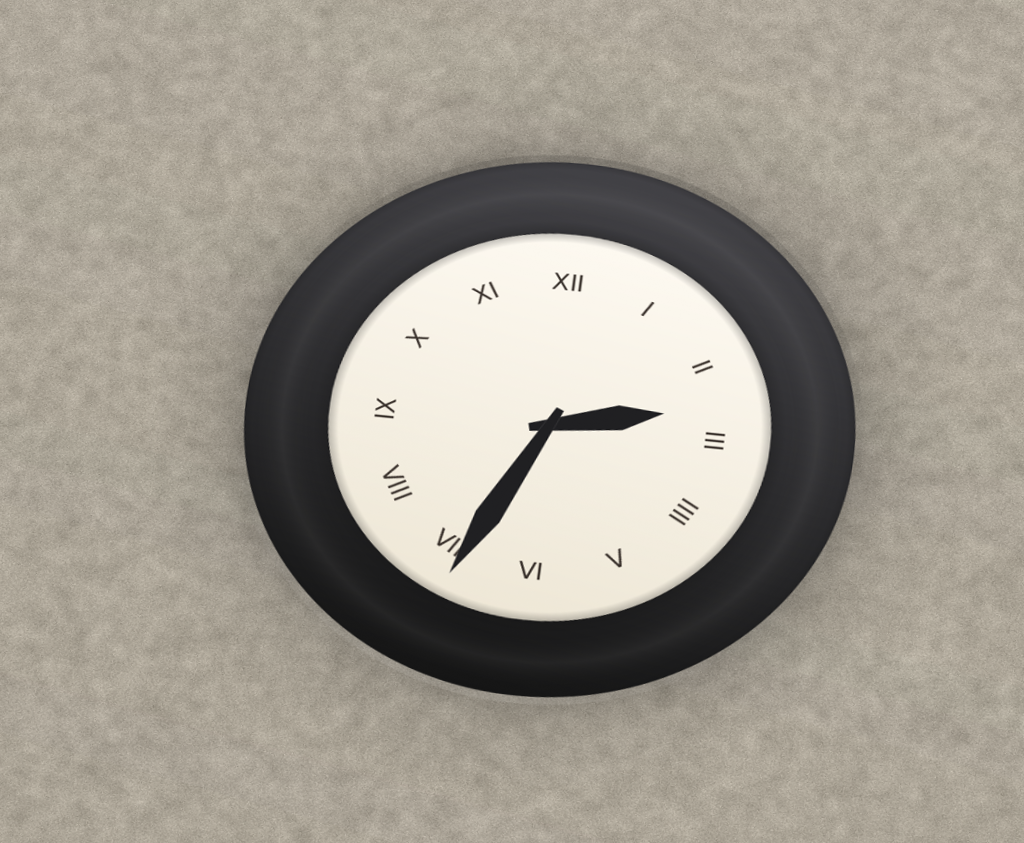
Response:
2.34
